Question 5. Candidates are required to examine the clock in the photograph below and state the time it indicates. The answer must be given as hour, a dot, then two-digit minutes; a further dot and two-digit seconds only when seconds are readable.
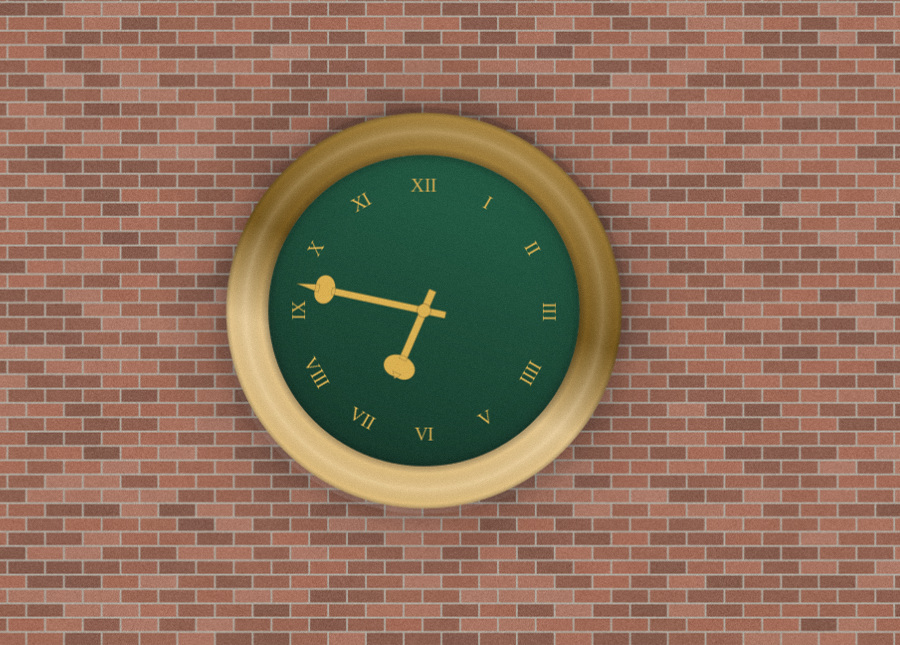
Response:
6.47
